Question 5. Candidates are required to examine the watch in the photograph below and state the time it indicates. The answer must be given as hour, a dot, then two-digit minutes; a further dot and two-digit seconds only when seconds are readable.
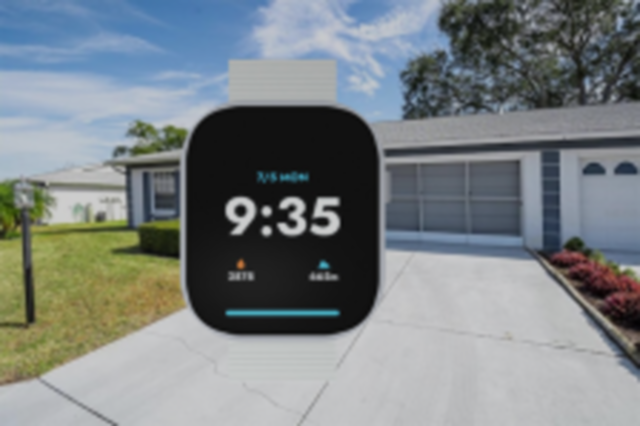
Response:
9.35
